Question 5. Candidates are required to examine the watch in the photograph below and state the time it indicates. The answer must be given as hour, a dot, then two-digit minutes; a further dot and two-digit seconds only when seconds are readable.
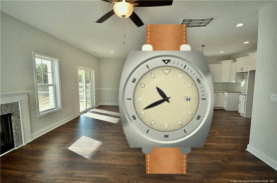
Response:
10.41
